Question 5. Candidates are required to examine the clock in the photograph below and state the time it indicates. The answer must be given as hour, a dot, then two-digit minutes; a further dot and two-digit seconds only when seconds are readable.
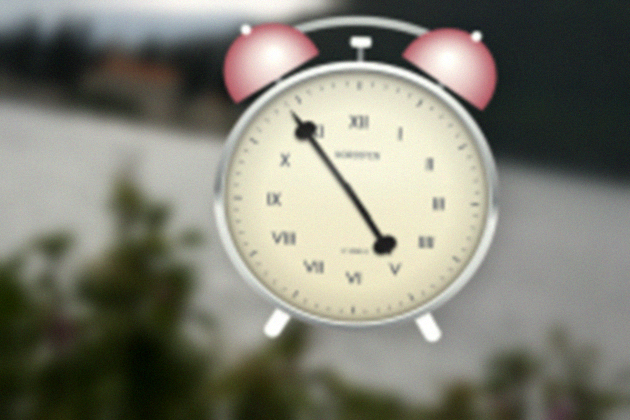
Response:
4.54
